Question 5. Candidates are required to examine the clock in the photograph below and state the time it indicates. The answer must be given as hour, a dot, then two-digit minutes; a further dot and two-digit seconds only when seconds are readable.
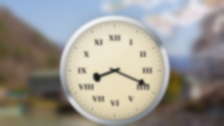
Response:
8.19
